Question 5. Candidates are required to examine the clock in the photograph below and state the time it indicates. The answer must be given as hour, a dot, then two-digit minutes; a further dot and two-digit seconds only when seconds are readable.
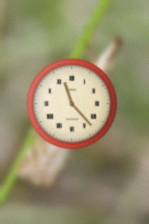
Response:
11.23
